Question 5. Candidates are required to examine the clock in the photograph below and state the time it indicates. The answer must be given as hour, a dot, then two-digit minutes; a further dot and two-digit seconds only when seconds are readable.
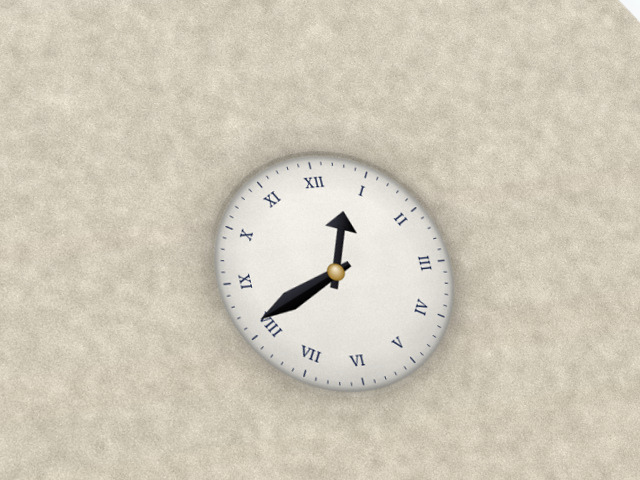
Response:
12.41
